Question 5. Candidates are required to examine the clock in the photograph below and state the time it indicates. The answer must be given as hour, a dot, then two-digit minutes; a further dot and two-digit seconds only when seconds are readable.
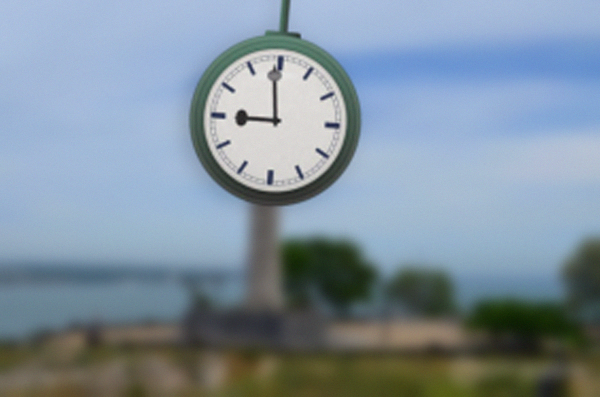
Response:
8.59
